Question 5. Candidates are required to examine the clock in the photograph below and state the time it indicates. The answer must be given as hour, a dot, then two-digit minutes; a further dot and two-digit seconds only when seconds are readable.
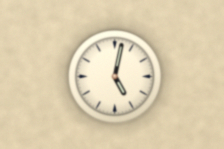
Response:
5.02
